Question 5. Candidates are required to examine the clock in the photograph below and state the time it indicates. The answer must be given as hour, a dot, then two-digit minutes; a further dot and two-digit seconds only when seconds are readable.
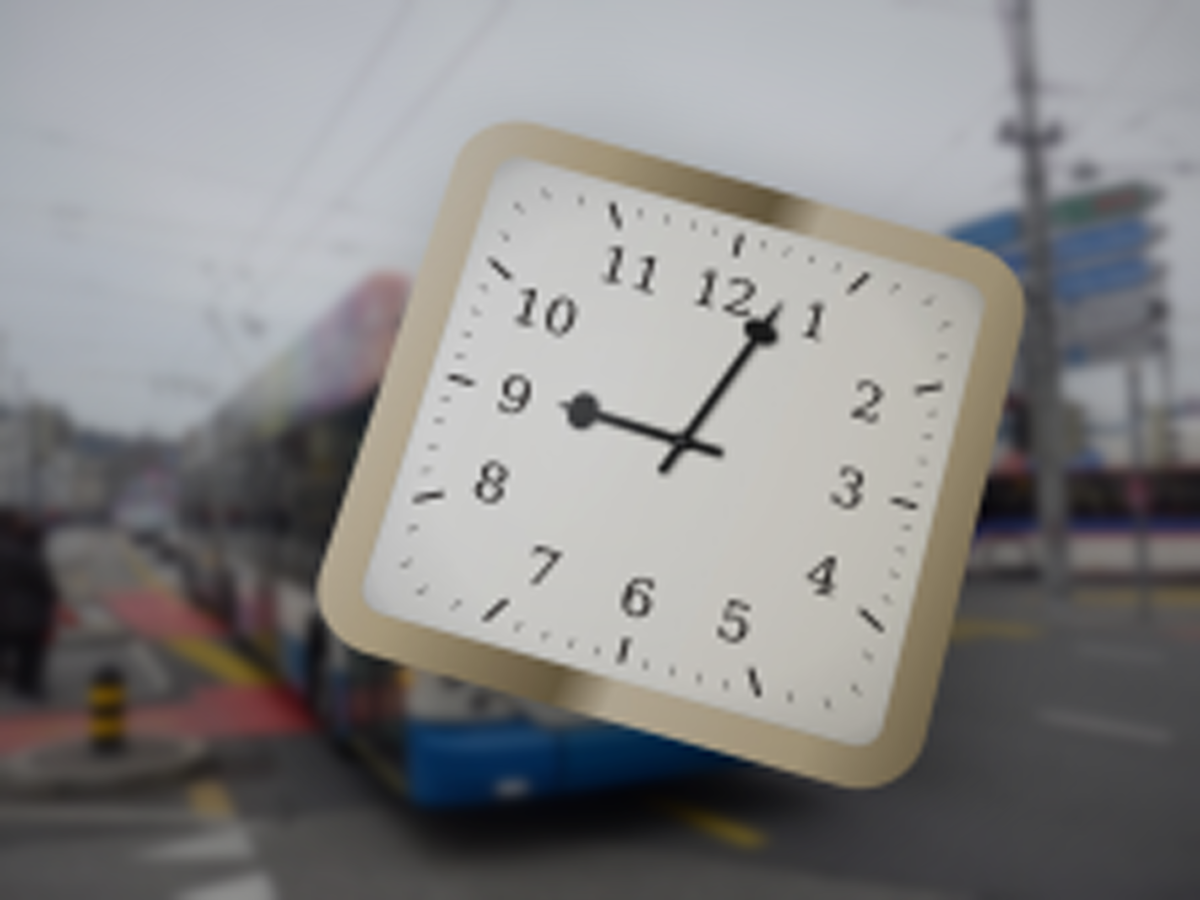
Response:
9.03
